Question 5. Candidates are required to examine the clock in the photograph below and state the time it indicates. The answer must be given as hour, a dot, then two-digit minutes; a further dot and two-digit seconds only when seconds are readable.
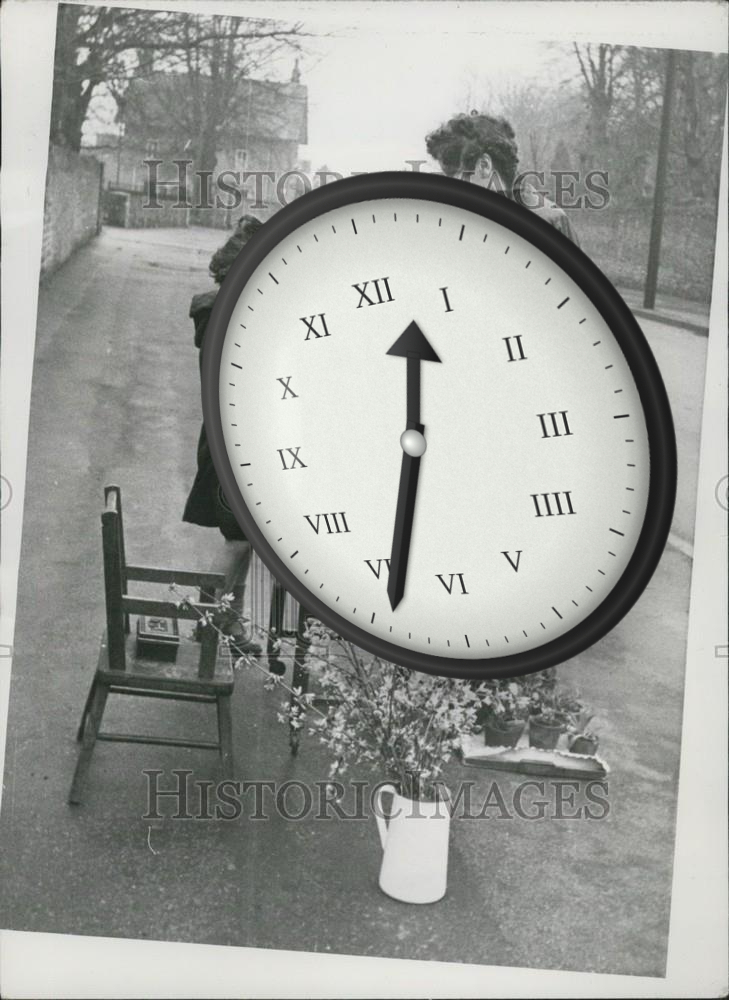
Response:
12.34
